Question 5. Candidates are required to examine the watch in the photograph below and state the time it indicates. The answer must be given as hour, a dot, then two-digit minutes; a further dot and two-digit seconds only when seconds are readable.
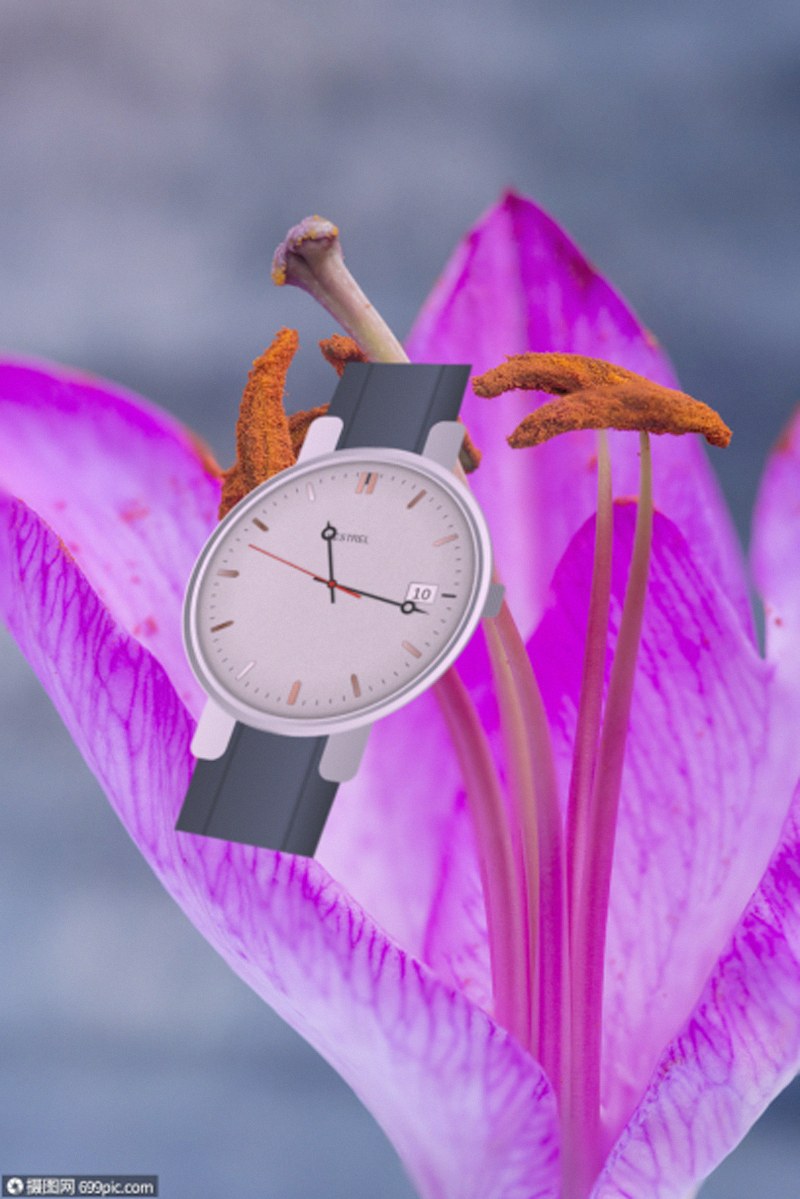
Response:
11.16.48
